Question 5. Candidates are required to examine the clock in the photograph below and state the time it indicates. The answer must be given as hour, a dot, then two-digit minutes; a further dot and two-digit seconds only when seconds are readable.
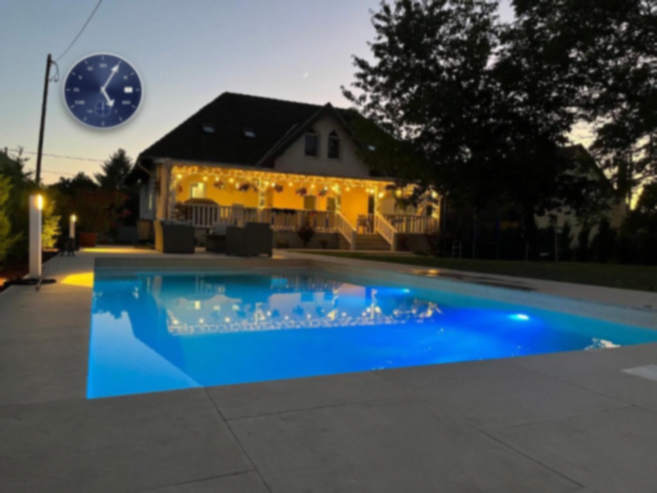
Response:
5.05
